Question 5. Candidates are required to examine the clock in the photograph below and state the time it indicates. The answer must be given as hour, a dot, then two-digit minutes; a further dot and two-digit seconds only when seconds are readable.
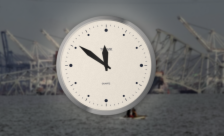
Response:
11.51
